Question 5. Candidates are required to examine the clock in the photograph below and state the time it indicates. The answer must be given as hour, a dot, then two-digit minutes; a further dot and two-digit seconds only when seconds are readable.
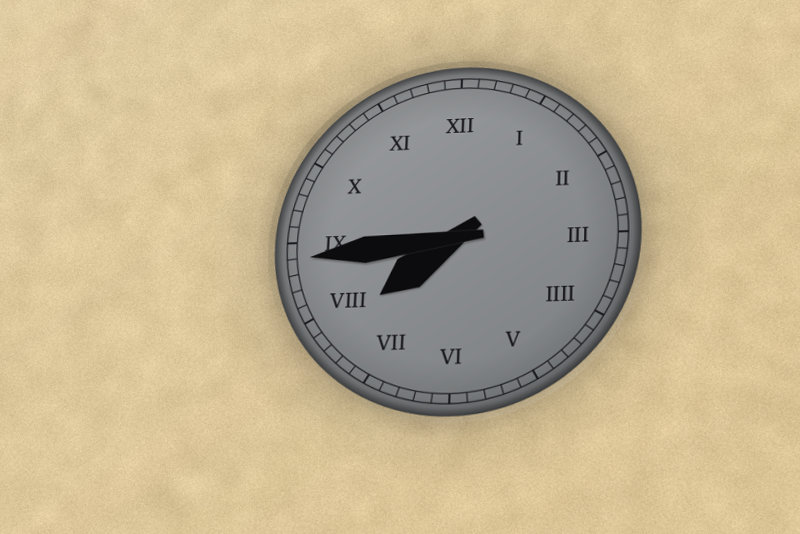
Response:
7.44
